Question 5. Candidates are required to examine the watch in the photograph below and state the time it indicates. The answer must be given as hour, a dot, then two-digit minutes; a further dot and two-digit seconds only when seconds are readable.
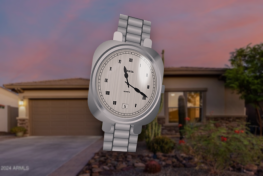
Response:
11.19
